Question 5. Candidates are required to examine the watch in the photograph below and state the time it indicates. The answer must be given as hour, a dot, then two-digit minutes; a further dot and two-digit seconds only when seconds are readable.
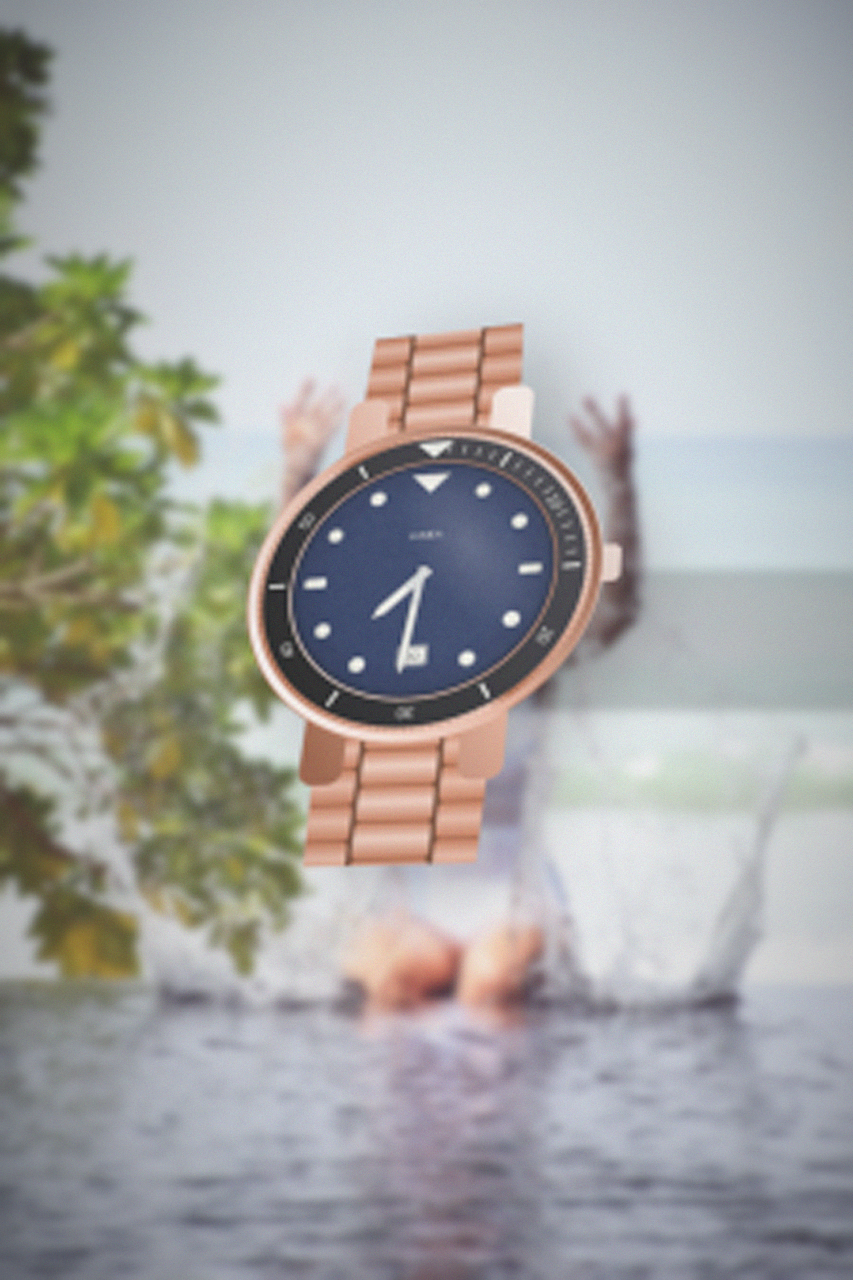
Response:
7.31
